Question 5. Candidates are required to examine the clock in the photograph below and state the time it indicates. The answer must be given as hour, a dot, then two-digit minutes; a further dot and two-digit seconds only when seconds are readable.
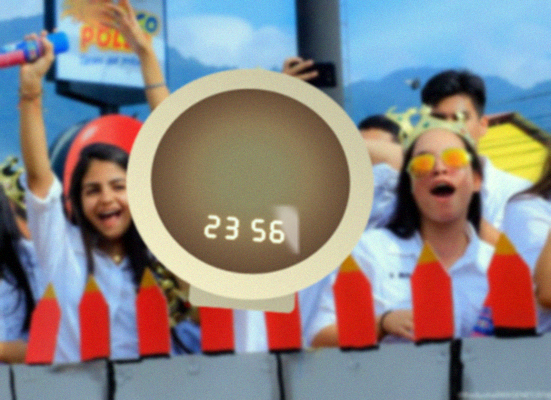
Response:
23.56
